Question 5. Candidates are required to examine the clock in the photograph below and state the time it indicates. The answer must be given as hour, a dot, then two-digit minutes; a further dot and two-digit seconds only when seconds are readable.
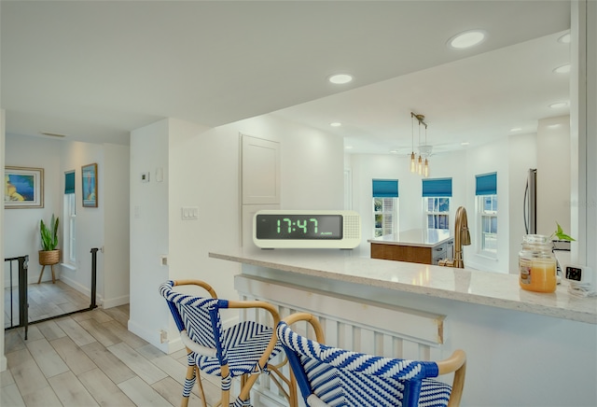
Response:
17.47
